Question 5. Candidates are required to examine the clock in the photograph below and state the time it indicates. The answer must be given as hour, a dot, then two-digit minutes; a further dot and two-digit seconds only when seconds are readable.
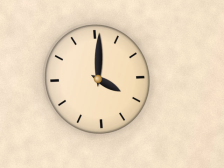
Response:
4.01
